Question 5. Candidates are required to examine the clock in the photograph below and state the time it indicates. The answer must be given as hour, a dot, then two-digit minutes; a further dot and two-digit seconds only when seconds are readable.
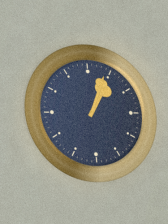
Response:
1.04
